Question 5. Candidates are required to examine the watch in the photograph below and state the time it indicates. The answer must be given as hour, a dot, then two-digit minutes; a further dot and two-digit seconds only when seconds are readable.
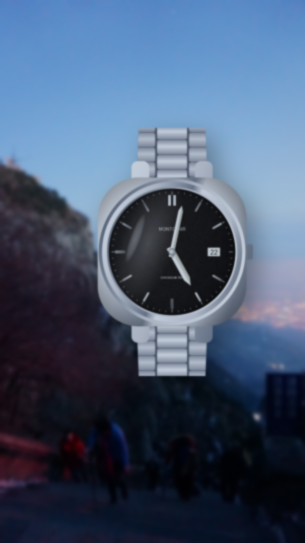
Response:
5.02
